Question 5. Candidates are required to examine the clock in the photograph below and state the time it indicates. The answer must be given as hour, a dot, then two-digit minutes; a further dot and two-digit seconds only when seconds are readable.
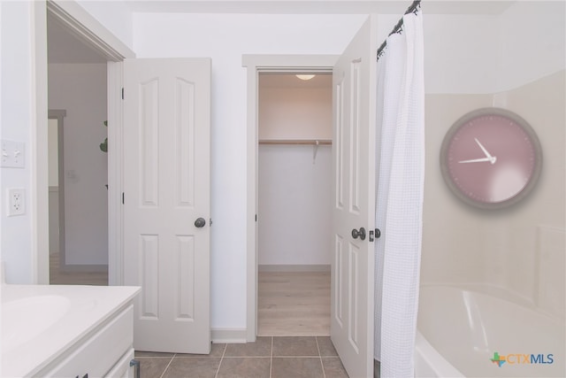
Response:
10.44
